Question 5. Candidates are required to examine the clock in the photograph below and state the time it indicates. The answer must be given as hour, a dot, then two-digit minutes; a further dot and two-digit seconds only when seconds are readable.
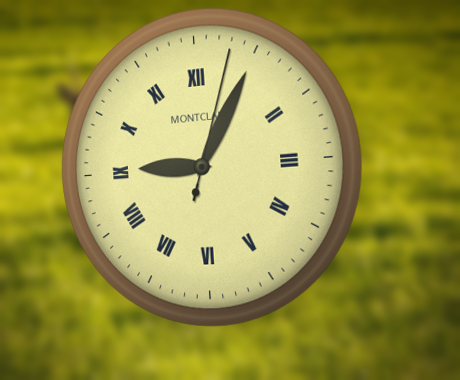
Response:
9.05.03
